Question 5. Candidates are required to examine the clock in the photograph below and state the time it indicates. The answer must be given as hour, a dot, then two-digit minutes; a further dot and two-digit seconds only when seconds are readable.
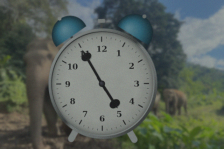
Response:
4.55
